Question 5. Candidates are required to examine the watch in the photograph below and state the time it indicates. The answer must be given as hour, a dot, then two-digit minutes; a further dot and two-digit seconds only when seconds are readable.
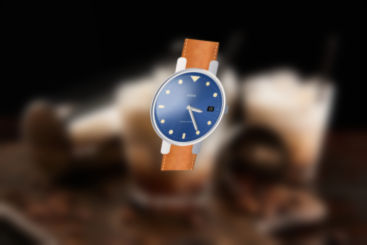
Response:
3.25
